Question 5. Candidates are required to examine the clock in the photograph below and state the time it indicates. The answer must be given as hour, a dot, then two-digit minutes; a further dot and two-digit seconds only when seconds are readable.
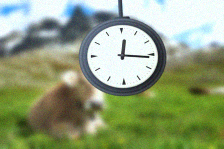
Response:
12.16
